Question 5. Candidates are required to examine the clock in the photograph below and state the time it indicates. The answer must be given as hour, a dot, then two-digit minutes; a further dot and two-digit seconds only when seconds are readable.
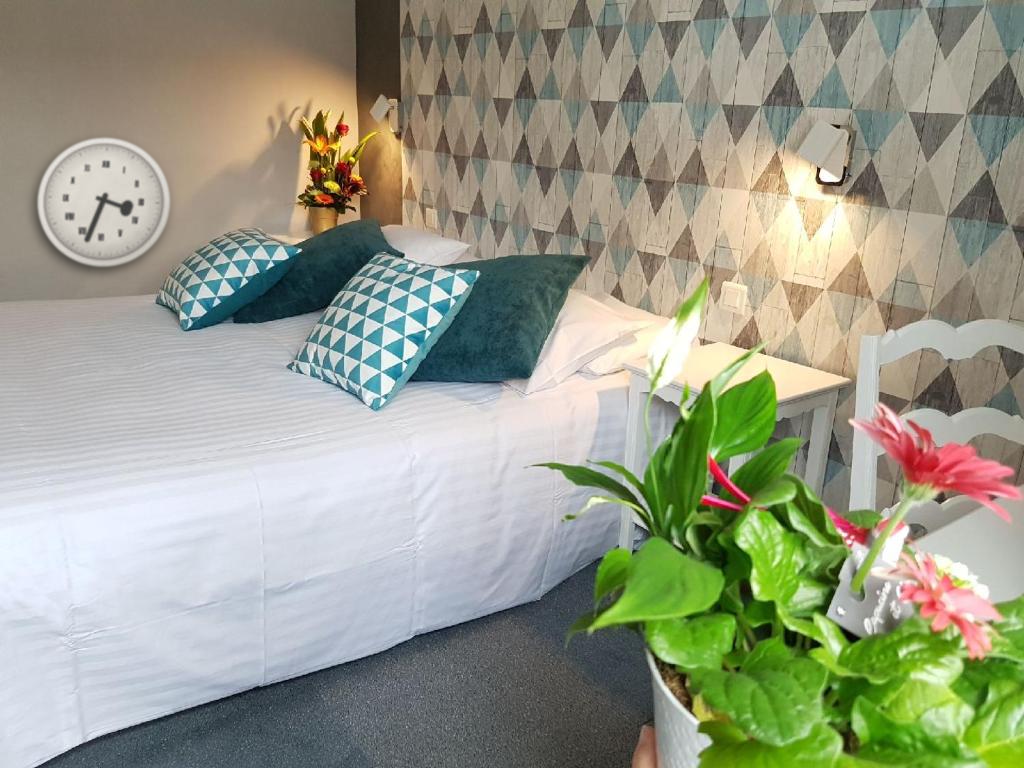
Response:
3.33
